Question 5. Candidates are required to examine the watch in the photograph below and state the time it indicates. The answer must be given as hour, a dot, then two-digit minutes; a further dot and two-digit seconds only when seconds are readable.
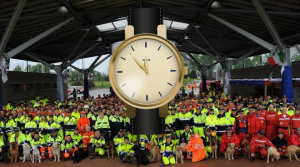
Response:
11.53
